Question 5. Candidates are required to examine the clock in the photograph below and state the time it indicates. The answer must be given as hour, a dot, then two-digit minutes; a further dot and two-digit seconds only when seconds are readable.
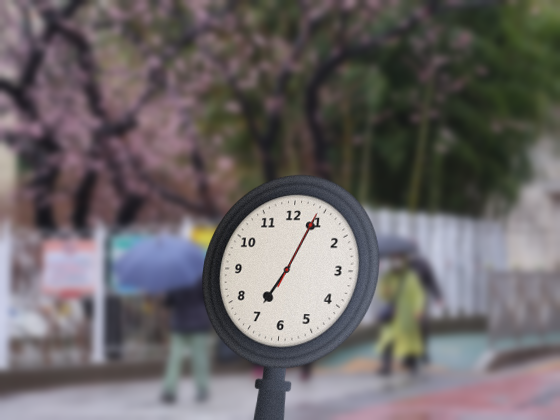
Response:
7.04.04
